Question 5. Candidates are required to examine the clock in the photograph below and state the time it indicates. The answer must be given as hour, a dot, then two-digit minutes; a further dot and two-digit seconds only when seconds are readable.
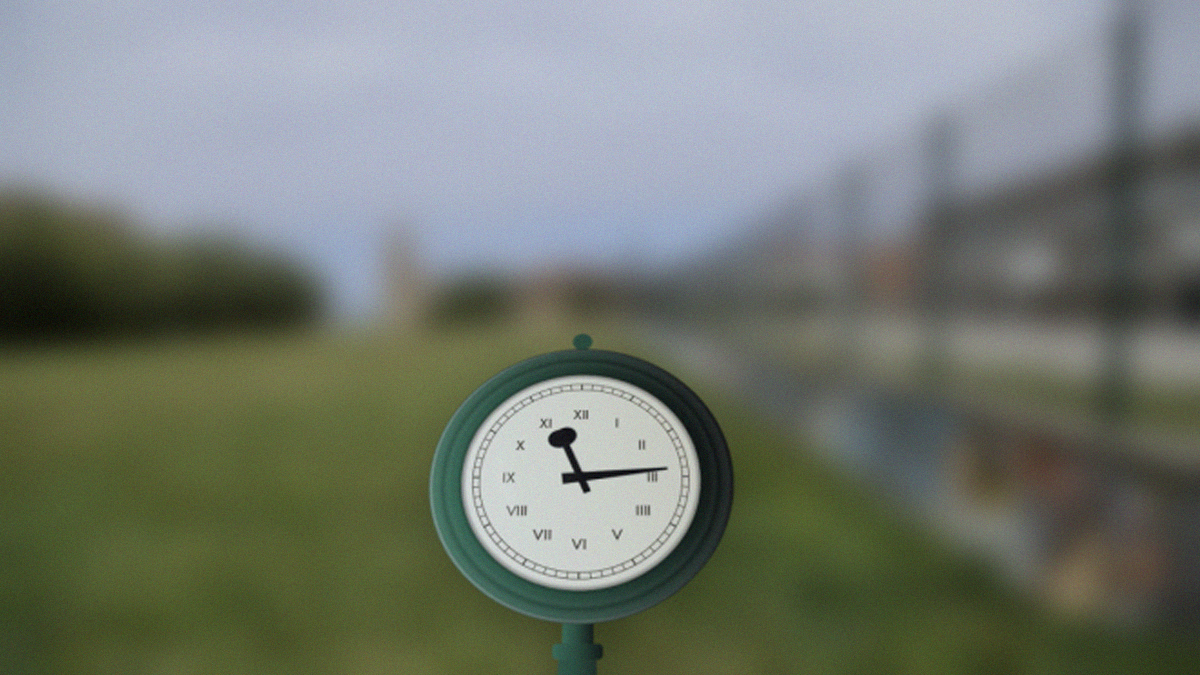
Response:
11.14
